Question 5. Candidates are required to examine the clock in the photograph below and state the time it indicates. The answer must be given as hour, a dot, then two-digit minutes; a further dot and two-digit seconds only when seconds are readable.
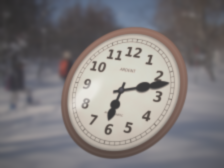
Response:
6.12
